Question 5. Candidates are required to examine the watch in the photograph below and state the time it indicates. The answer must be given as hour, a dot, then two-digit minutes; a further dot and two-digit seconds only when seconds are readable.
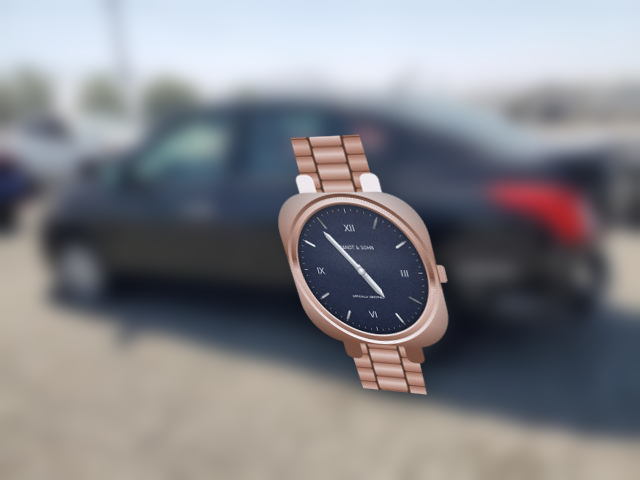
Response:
4.54
